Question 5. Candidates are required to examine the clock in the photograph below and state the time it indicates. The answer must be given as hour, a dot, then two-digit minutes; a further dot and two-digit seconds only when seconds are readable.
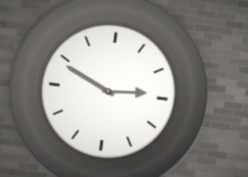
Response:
2.49
